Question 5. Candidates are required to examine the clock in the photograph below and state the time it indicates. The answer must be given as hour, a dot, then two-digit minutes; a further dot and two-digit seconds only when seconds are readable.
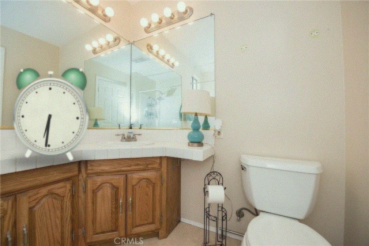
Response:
6.31
